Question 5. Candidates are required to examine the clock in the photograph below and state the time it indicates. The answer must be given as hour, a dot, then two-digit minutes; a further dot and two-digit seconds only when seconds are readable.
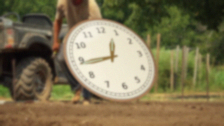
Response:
12.44
